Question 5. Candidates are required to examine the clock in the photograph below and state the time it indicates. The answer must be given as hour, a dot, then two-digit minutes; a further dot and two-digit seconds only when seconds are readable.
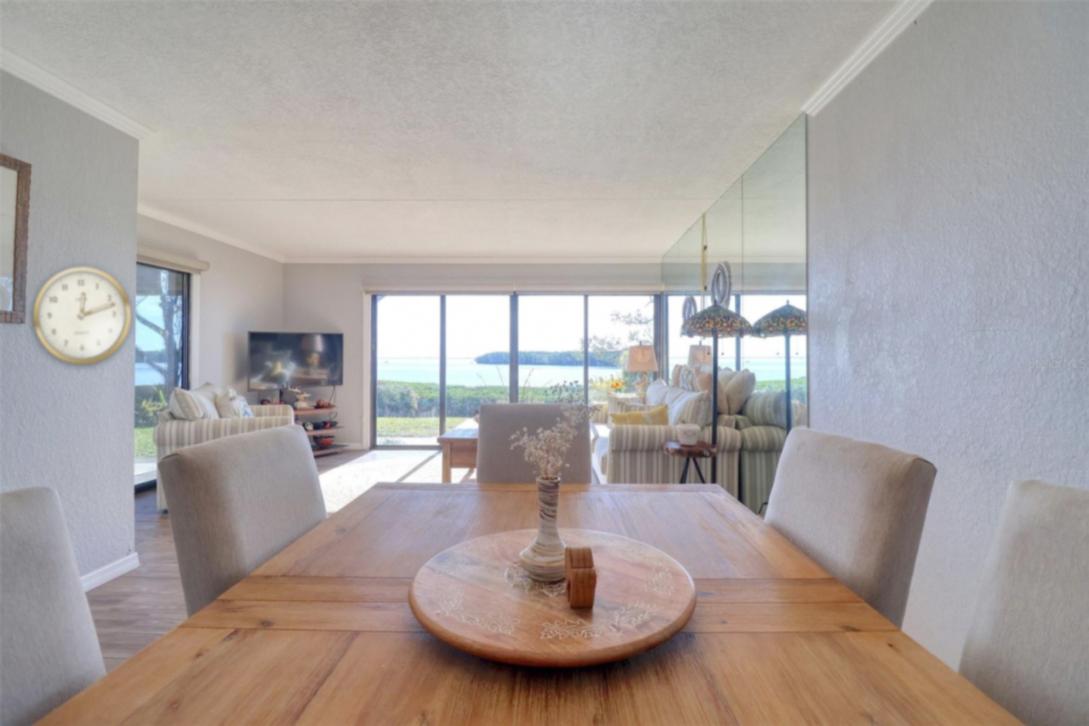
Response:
12.12
